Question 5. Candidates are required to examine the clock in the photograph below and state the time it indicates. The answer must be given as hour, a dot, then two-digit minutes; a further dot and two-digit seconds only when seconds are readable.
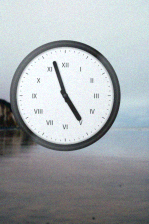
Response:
4.57
